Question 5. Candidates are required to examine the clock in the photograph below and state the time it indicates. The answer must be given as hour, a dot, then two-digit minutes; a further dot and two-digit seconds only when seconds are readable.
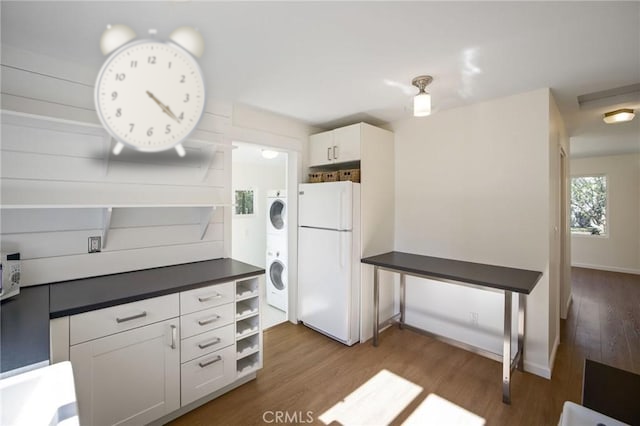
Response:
4.22
